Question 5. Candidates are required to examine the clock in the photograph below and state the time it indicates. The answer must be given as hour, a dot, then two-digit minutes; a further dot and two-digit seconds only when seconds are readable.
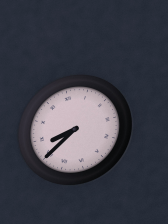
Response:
8.40
